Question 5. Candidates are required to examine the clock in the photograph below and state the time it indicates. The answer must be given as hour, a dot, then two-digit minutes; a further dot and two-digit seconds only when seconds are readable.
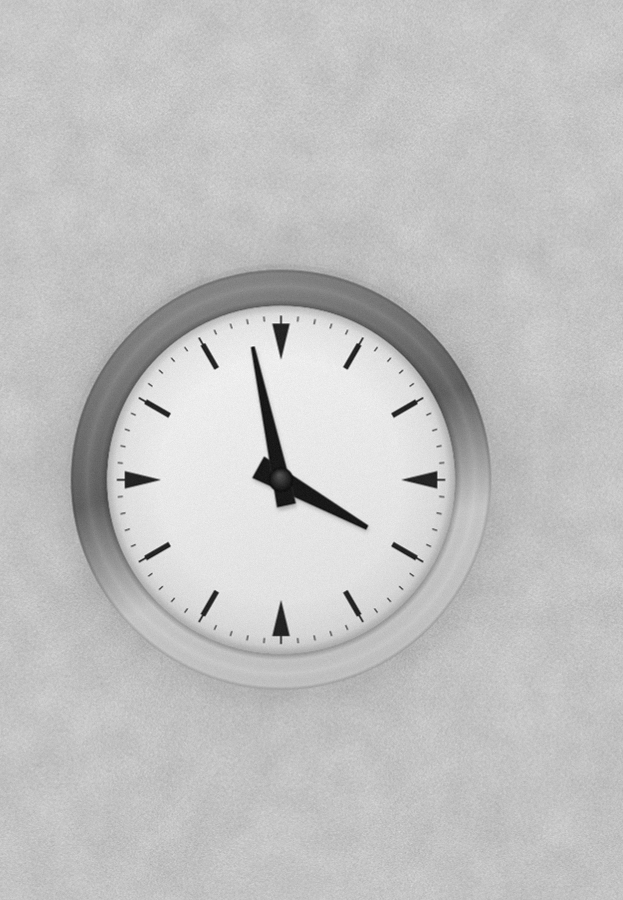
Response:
3.58
